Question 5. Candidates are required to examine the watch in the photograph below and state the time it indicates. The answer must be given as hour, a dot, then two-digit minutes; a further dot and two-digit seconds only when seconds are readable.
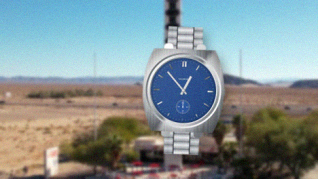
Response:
12.53
